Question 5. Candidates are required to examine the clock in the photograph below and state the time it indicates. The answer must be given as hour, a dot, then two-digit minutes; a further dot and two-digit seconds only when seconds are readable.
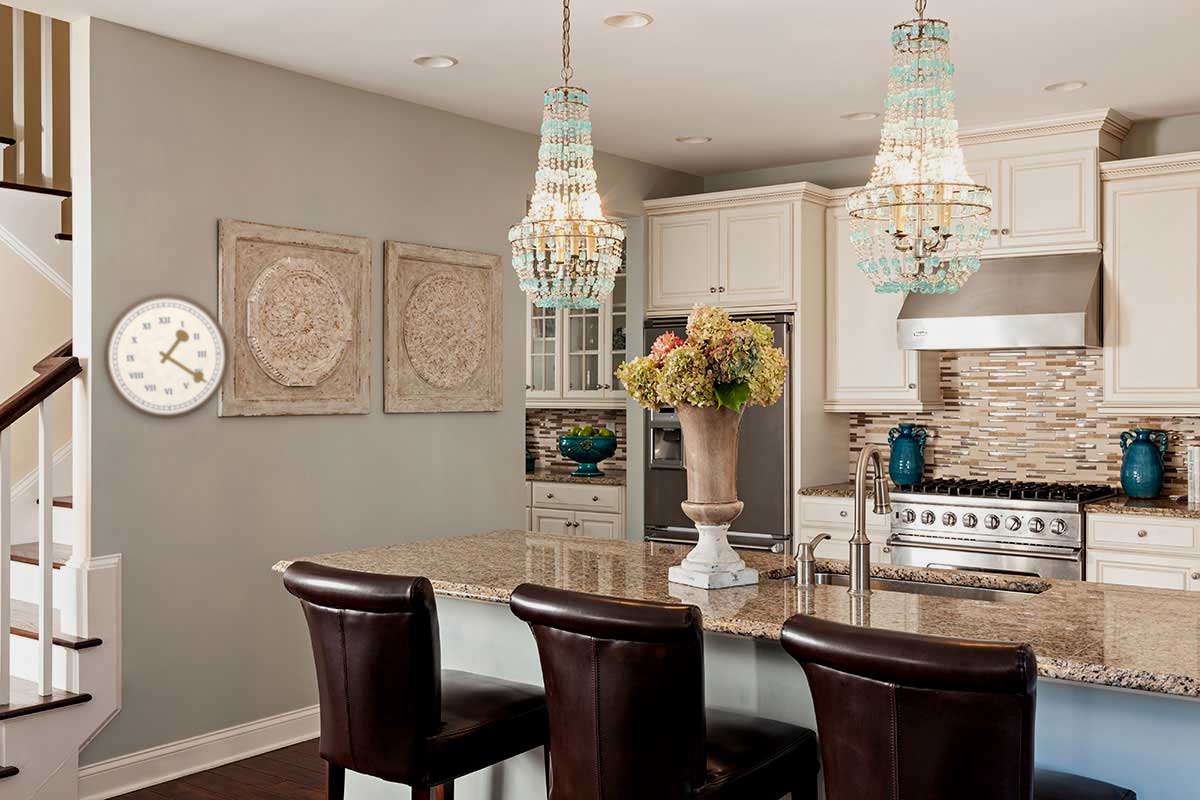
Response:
1.21
